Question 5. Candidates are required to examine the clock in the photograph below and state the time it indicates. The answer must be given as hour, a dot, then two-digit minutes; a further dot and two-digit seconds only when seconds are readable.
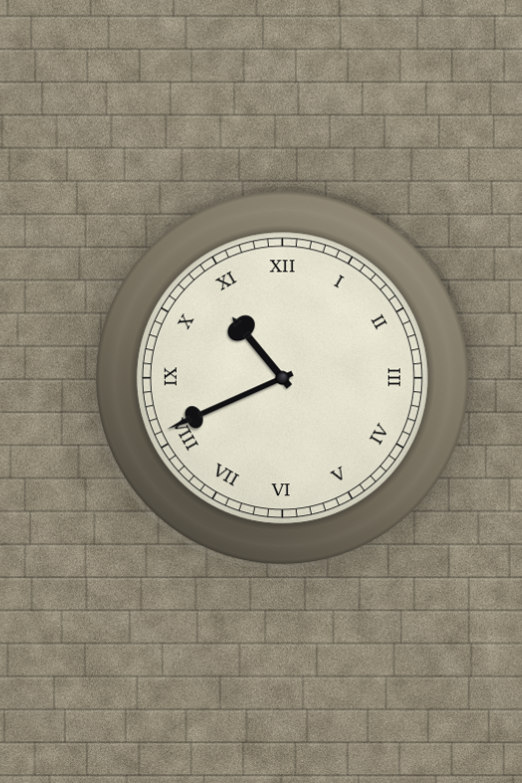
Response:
10.41
